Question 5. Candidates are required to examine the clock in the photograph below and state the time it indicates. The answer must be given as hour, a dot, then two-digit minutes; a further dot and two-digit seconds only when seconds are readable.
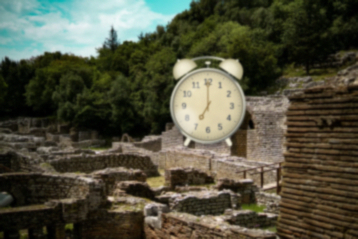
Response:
7.00
